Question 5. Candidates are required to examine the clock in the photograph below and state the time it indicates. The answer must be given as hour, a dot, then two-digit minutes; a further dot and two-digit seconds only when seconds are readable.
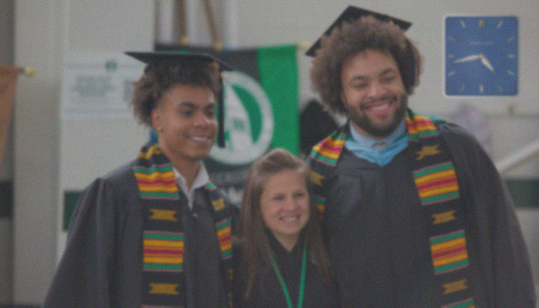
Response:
4.43
